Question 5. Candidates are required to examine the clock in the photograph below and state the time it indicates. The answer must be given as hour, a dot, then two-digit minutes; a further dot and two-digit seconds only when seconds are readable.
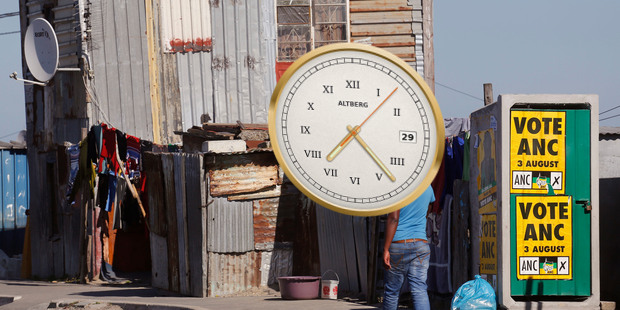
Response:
7.23.07
